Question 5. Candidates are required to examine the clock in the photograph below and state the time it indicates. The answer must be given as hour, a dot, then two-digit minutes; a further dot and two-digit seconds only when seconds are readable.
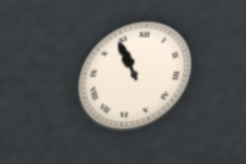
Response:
10.54
